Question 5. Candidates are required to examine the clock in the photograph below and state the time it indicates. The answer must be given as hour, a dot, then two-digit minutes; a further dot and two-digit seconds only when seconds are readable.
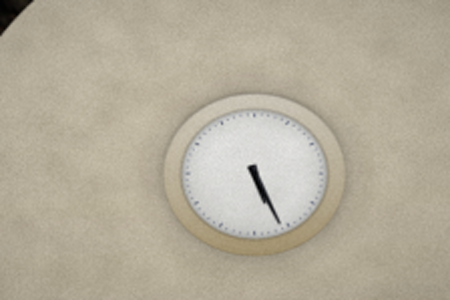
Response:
5.26
